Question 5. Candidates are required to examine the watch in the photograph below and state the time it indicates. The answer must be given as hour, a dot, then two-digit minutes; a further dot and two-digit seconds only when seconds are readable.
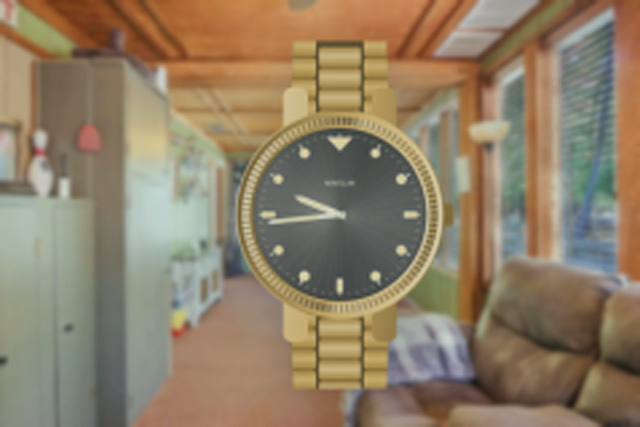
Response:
9.44
